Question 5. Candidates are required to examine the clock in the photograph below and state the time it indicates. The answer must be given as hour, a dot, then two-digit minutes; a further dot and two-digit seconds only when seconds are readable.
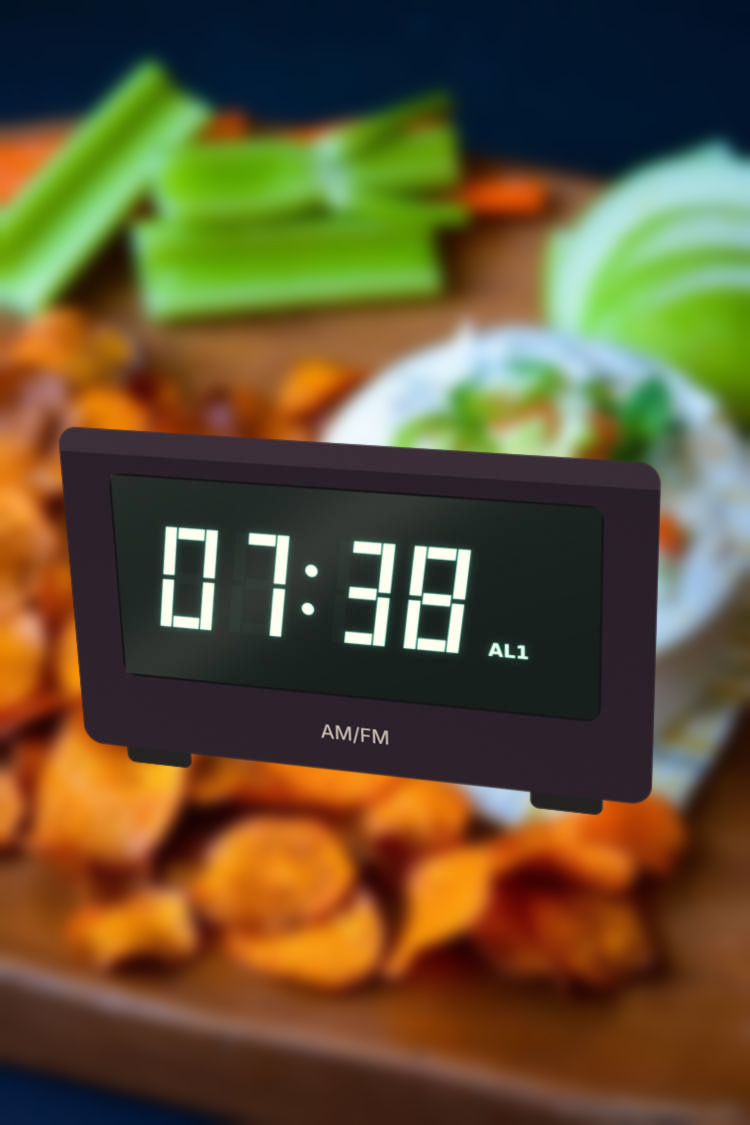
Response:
7.38
